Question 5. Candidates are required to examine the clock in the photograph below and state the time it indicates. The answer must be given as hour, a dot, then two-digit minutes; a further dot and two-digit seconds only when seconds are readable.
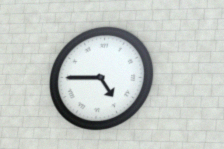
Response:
4.45
